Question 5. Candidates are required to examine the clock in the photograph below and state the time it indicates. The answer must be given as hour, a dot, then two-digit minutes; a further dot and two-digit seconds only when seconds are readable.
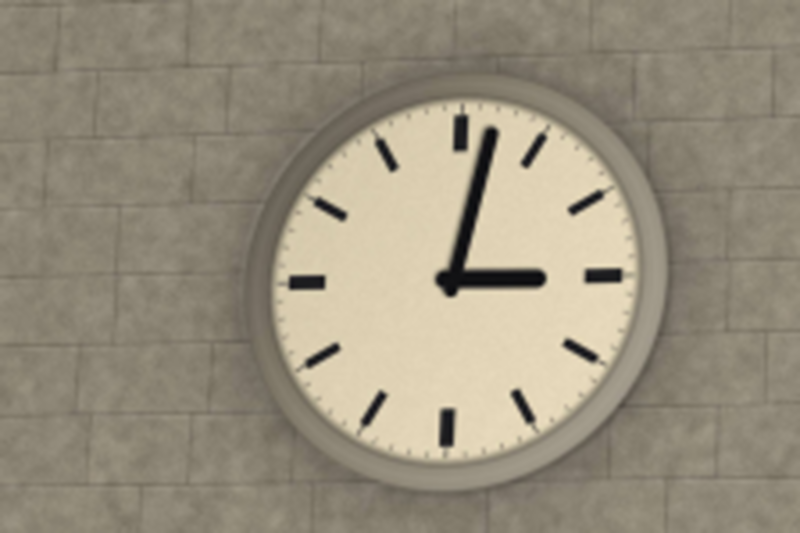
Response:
3.02
